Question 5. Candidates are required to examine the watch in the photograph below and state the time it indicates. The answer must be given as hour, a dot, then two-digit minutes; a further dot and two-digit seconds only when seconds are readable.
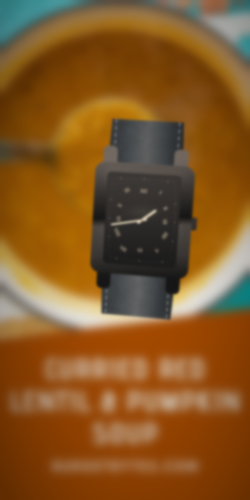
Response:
1.43
